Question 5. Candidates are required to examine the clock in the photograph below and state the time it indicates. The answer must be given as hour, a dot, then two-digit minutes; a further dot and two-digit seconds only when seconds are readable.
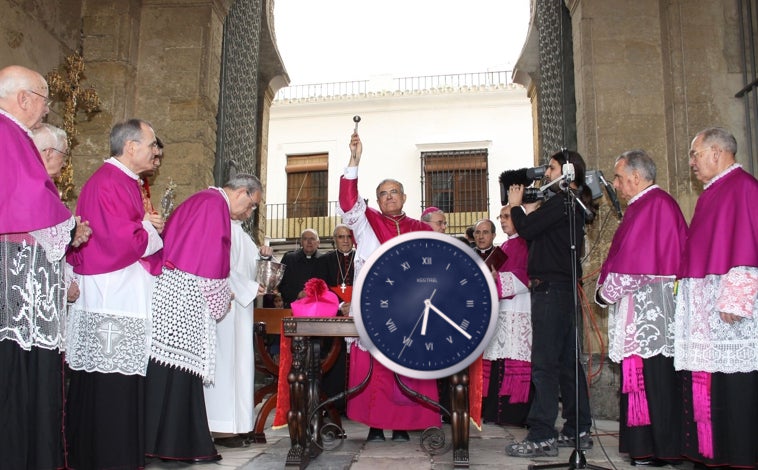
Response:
6.21.35
